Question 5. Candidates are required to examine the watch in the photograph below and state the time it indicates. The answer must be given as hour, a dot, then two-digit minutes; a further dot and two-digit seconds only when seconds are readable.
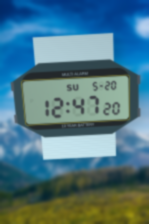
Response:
12.47.20
